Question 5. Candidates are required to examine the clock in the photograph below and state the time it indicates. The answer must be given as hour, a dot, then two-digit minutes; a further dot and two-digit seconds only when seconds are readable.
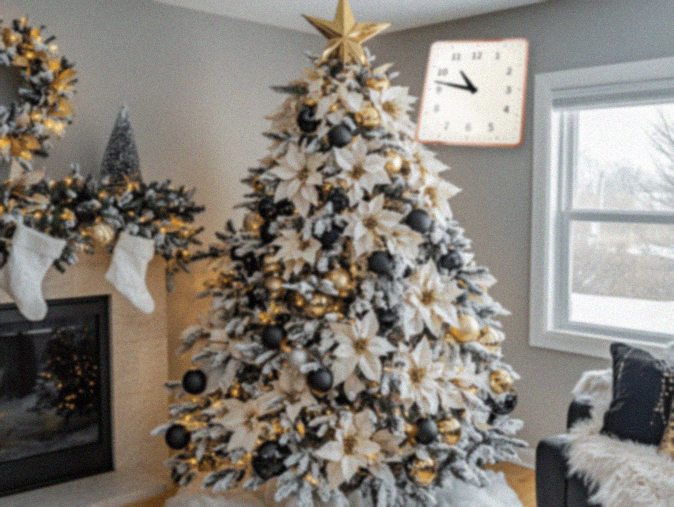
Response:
10.47
